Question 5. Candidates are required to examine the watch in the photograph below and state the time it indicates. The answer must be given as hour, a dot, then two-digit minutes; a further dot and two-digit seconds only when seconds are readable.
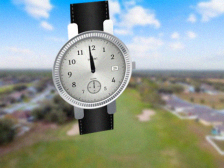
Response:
11.59
